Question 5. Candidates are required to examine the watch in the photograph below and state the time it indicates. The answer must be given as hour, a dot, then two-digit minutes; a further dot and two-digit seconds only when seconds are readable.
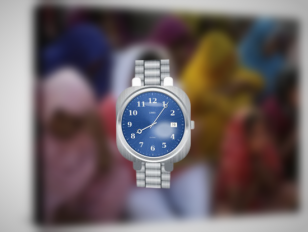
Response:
8.06
